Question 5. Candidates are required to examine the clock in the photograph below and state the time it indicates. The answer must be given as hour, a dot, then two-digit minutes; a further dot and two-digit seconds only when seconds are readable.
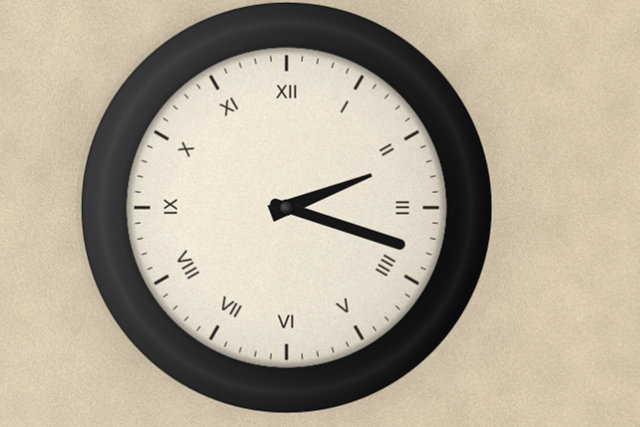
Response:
2.18
